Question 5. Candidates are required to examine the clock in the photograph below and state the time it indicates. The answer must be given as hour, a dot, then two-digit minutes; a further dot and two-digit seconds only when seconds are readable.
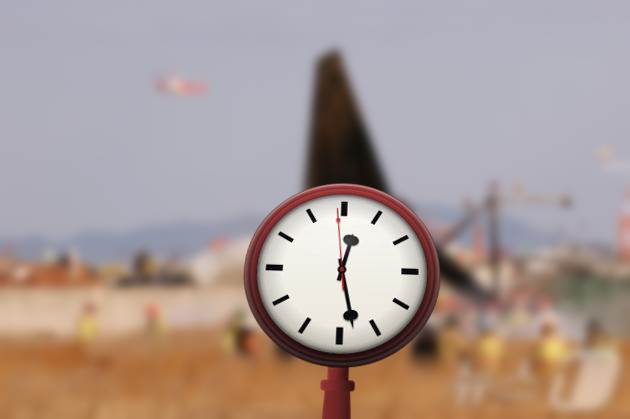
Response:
12.27.59
